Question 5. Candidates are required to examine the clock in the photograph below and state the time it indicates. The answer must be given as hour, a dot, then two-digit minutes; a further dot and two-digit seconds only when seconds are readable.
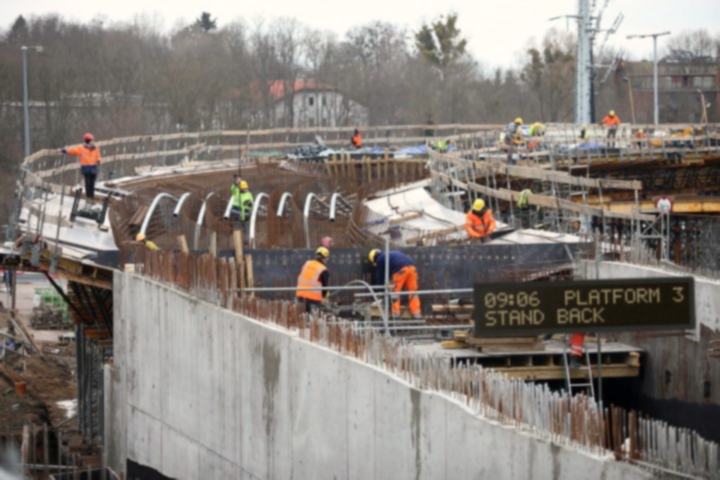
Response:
9.06
